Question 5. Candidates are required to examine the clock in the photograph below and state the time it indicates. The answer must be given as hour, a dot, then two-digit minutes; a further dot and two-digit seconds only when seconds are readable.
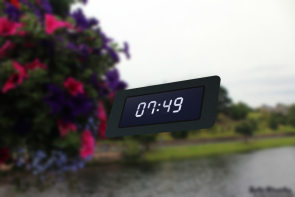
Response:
7.49
